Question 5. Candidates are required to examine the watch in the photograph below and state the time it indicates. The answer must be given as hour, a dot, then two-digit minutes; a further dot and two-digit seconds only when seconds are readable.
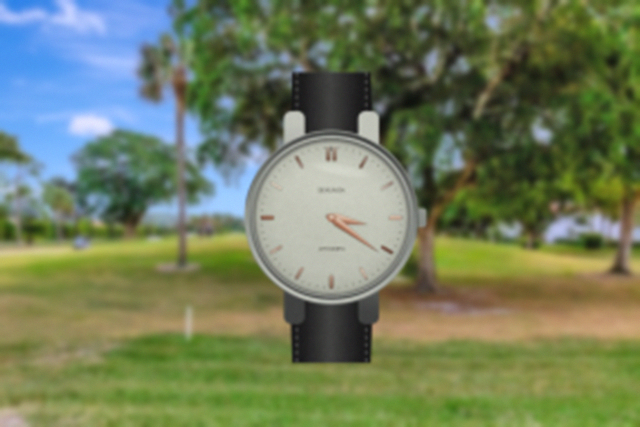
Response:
3.21
